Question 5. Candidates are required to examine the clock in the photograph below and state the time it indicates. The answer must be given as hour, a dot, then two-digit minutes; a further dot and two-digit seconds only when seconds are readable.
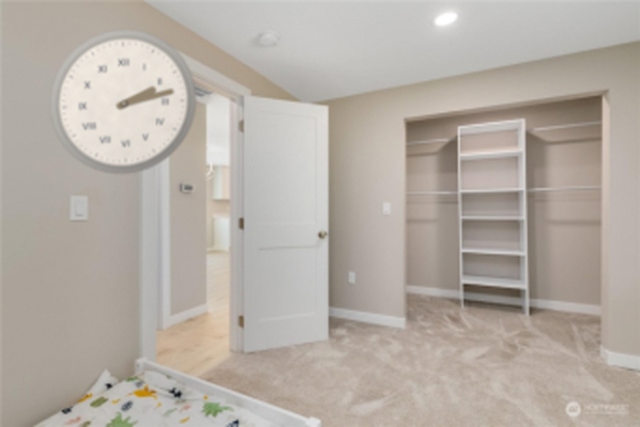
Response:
2.13
